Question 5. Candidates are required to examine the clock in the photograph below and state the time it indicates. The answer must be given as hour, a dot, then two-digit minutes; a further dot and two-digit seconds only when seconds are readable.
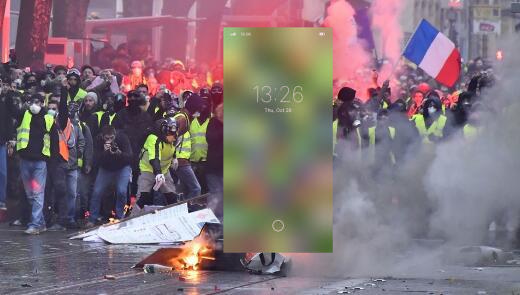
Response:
13.26
